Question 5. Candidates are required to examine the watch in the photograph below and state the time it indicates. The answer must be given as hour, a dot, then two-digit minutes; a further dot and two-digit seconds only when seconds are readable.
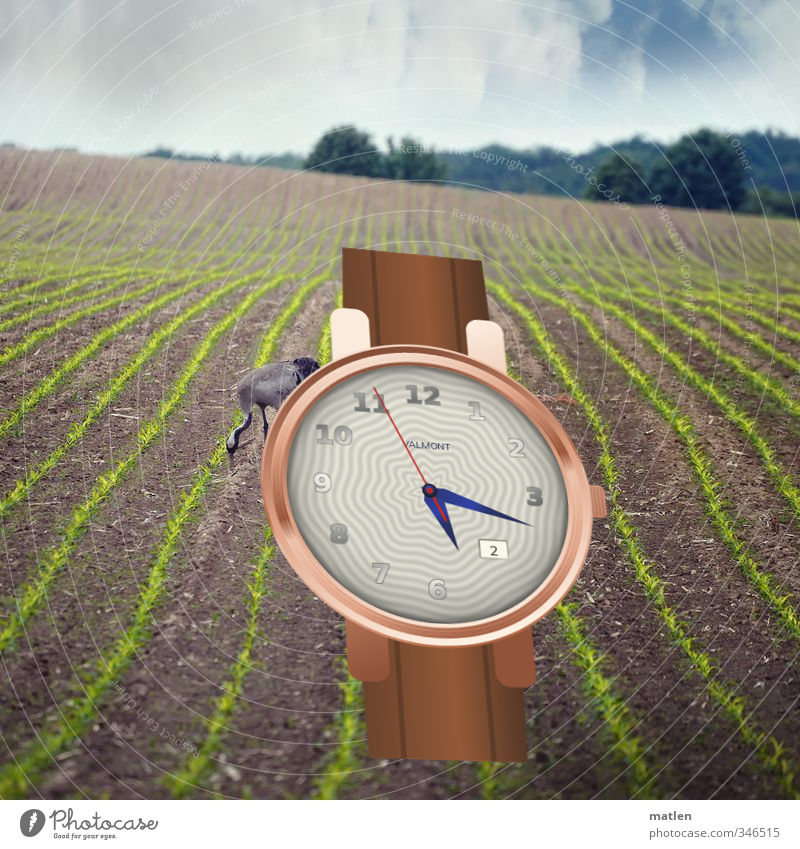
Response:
5.17.56
